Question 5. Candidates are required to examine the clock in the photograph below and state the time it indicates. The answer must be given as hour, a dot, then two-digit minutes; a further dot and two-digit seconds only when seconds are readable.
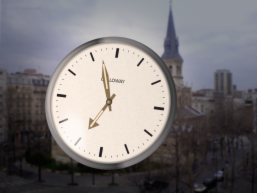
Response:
6.57
